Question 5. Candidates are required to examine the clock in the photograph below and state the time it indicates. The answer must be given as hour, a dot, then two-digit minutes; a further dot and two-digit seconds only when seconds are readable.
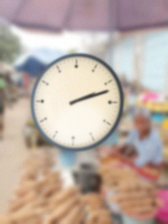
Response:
2.12
